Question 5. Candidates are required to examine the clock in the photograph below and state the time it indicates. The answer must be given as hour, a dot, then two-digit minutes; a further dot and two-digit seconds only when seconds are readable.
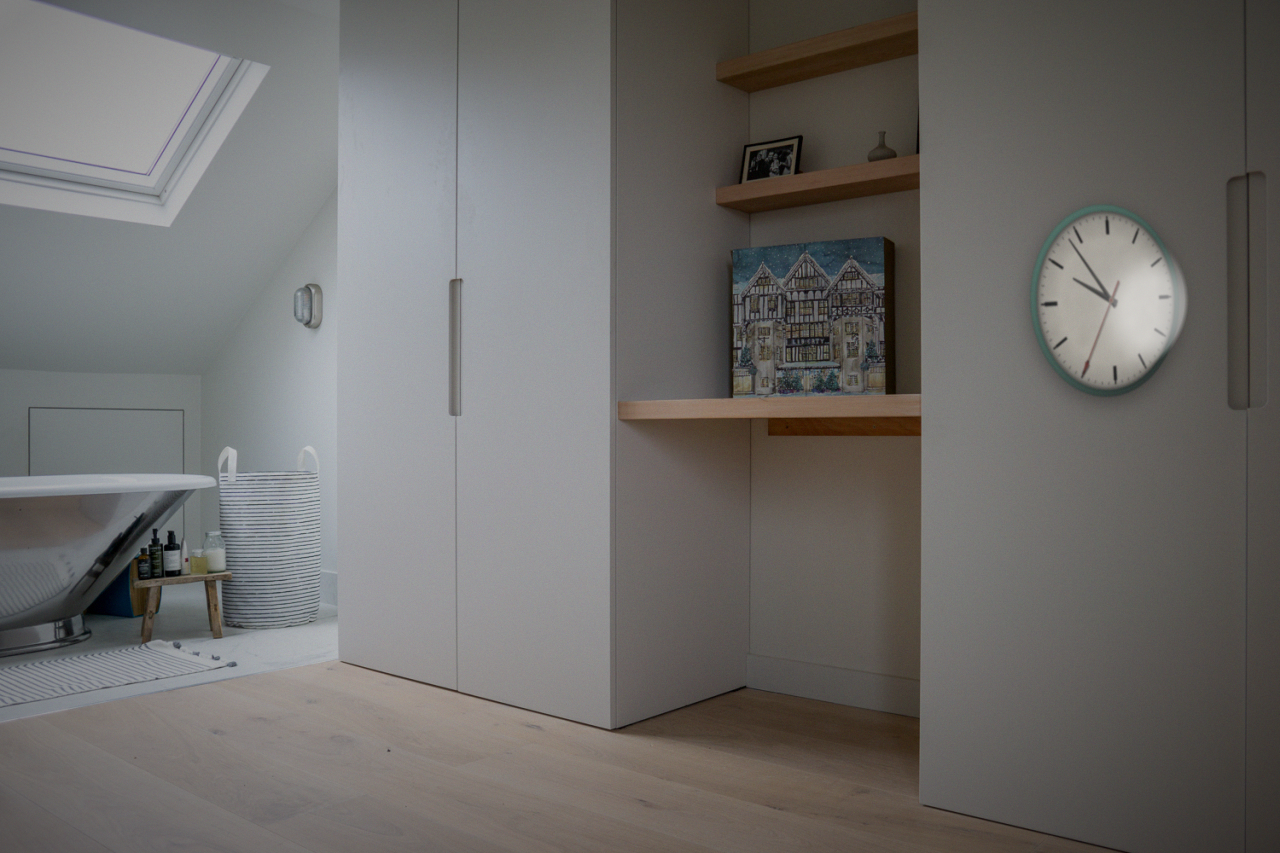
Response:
9.53.35
